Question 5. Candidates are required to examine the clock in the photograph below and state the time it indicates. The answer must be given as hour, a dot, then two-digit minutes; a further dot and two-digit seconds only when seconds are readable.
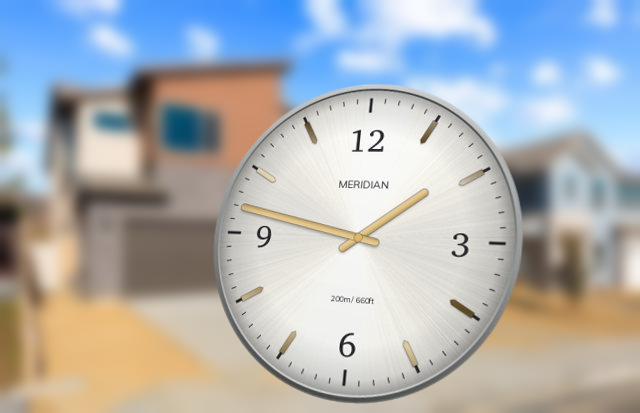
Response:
1.47
